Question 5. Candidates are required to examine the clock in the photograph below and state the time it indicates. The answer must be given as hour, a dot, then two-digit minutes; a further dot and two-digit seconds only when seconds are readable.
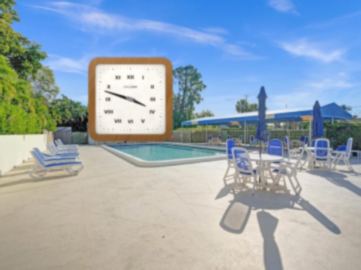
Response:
3.48
